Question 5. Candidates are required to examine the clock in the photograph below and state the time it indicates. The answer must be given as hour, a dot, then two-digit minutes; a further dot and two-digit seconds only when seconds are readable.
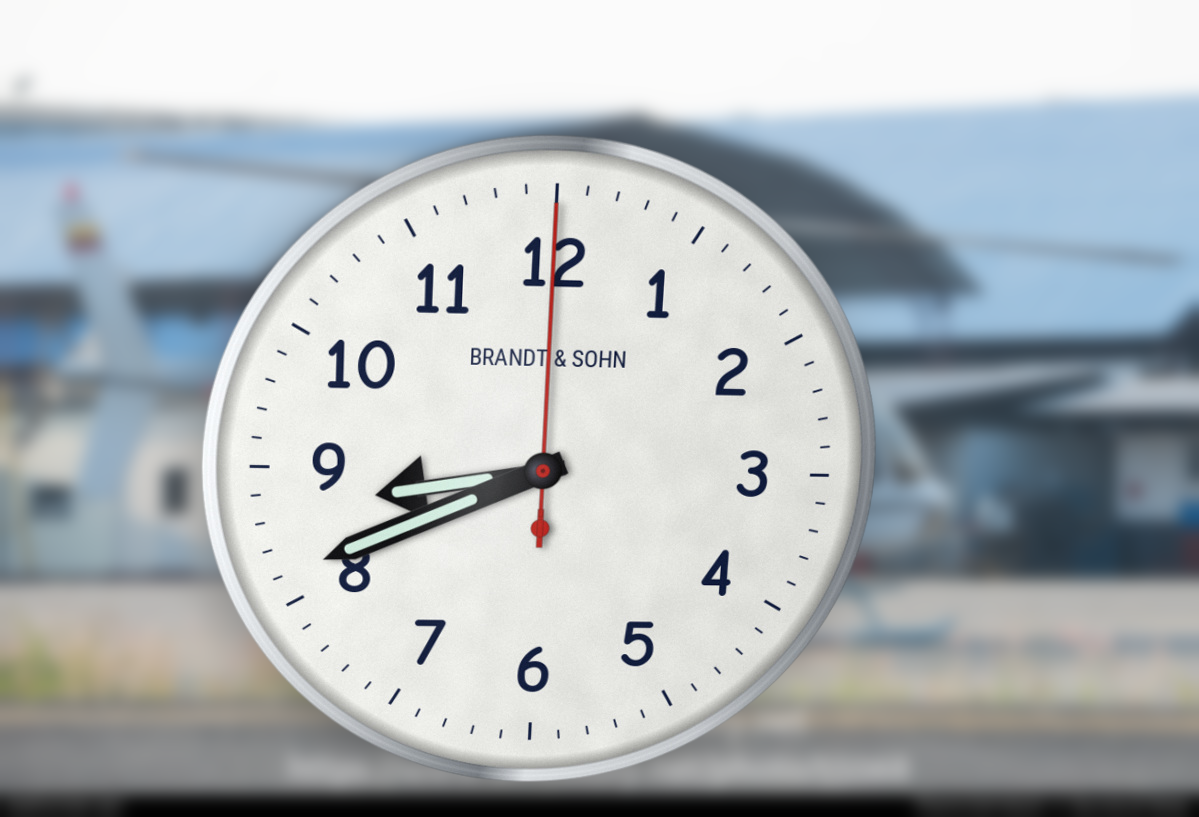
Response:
8.41.00
